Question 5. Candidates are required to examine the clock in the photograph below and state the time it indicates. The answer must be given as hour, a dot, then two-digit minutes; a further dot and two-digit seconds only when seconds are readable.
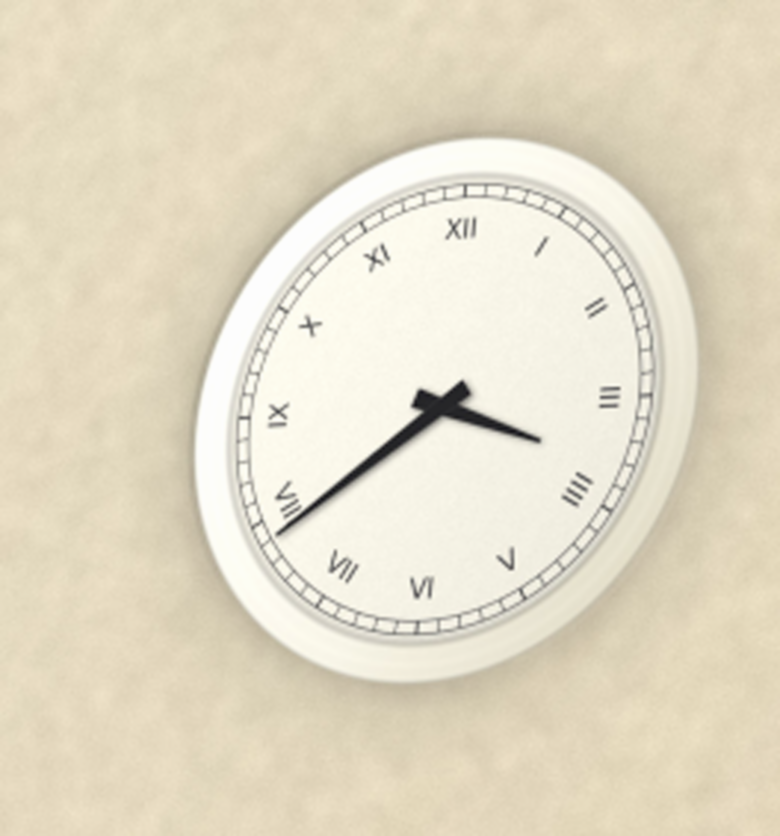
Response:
3.39
